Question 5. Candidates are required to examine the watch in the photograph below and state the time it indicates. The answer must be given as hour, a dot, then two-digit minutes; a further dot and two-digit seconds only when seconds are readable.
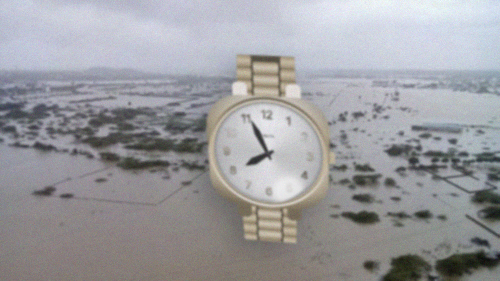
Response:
7.56
